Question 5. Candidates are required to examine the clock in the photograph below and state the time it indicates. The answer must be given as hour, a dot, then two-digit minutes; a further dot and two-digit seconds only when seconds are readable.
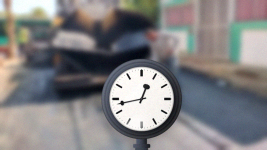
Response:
12.43
